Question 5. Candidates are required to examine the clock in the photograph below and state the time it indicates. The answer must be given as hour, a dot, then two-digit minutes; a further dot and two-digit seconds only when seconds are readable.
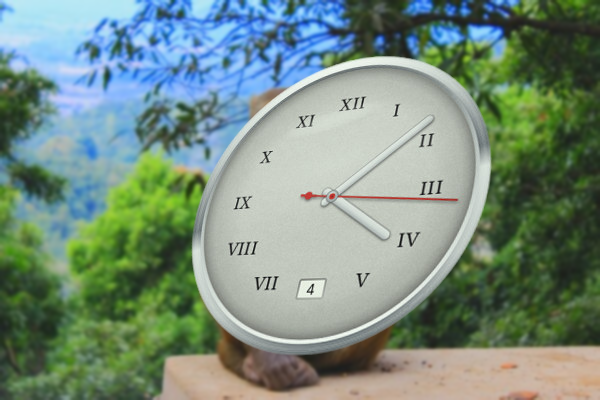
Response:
4.08.16
